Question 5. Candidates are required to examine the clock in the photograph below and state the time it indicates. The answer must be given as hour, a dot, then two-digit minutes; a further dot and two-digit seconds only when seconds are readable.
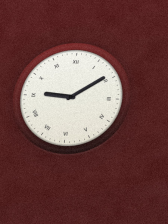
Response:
9.09
